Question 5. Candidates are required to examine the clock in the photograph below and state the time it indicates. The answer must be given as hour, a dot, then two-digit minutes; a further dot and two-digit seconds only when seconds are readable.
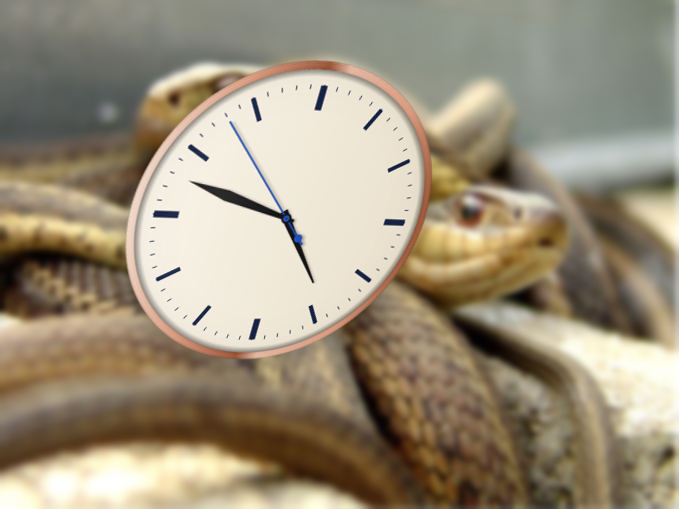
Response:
4.47.53
